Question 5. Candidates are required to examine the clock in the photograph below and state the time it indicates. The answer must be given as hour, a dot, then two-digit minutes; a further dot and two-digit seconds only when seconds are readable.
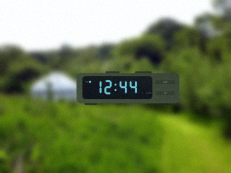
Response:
12.44
